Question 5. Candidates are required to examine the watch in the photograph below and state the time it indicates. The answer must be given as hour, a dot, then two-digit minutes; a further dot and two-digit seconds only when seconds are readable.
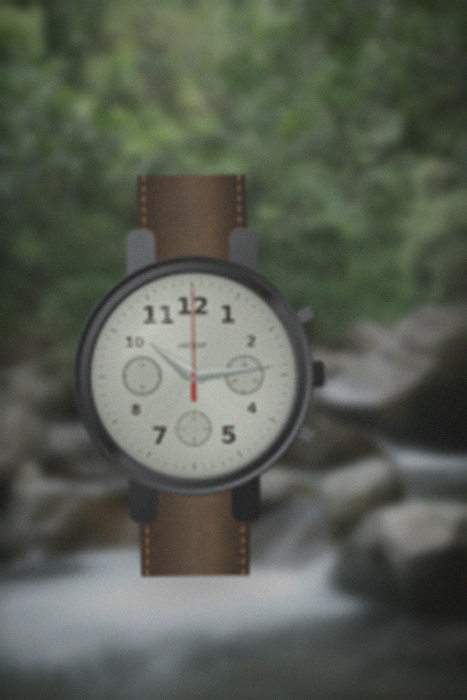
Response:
10.14
